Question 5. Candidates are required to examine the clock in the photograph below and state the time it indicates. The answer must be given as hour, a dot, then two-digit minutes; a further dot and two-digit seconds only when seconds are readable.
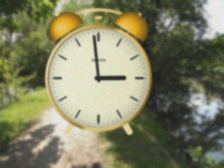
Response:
2.59
